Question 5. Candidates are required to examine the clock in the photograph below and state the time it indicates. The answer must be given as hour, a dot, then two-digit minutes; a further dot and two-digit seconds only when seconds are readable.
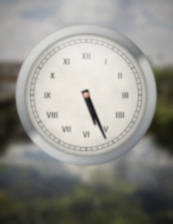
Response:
5.26
